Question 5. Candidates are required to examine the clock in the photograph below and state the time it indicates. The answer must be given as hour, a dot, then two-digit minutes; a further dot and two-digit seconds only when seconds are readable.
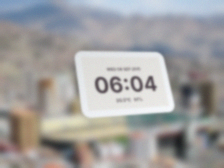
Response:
6.04
